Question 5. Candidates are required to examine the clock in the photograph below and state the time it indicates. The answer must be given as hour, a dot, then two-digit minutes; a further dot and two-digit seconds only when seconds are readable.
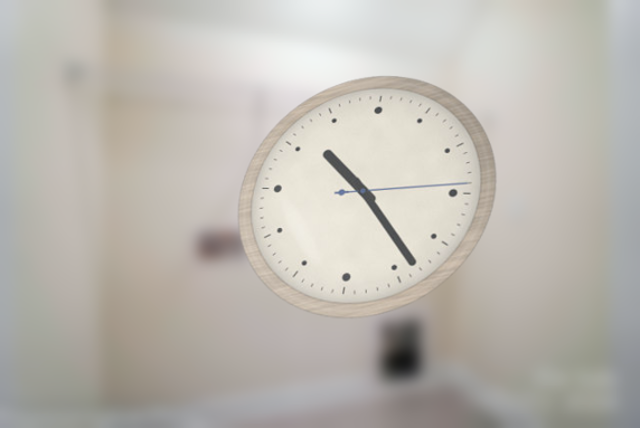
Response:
10.23.14
